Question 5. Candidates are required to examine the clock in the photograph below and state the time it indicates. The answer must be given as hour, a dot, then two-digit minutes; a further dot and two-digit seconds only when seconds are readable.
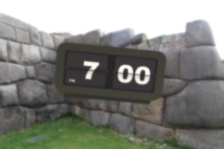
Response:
7.00
